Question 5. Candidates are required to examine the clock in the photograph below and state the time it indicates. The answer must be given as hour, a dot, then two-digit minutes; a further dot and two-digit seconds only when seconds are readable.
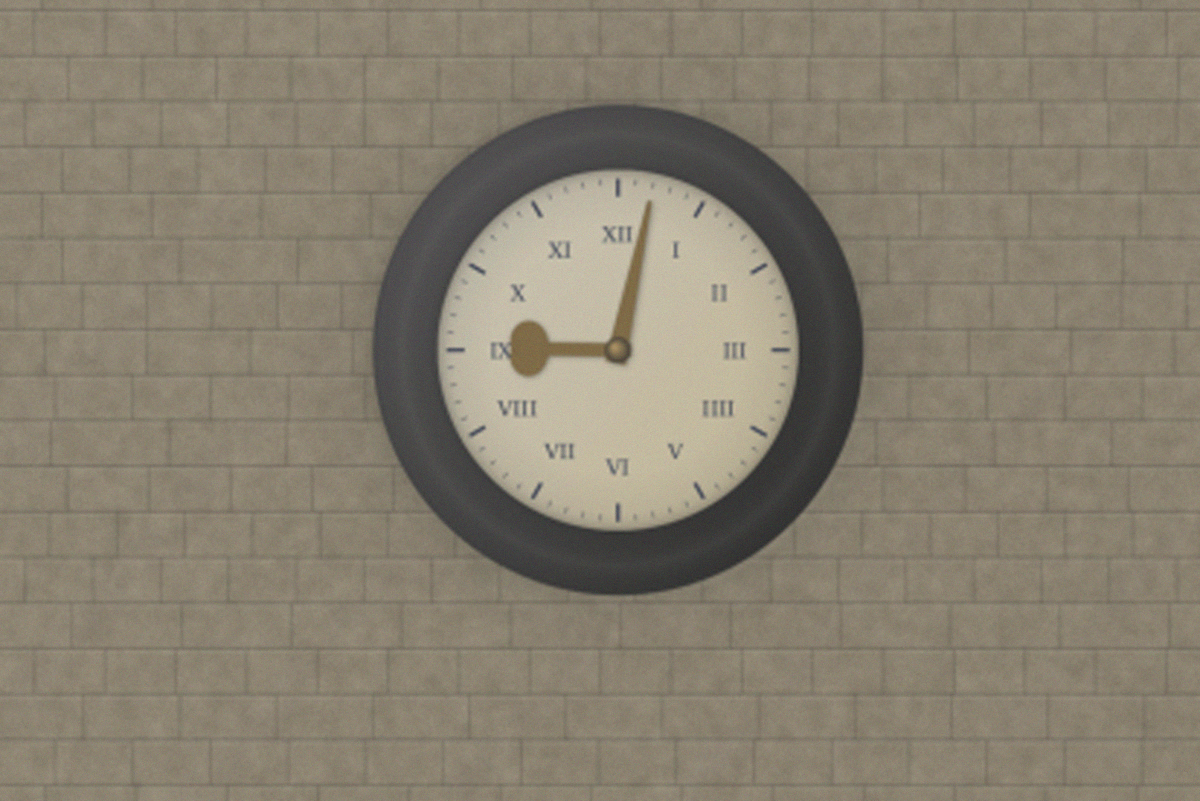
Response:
9.02
